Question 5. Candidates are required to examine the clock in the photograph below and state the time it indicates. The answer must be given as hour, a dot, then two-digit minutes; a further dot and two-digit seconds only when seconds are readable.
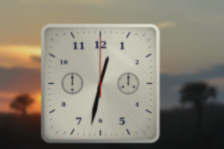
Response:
12.32
